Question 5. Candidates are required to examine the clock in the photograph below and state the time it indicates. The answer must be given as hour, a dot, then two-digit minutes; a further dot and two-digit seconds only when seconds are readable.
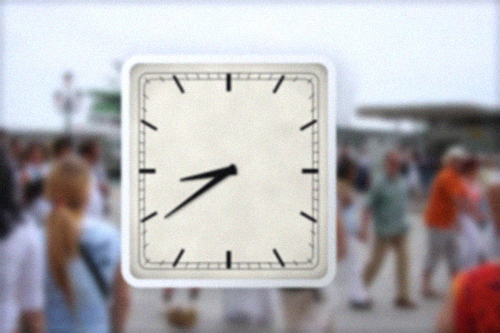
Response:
8.39
